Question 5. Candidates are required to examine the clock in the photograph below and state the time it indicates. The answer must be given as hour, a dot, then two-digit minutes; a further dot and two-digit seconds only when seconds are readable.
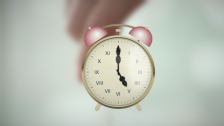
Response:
5.00
